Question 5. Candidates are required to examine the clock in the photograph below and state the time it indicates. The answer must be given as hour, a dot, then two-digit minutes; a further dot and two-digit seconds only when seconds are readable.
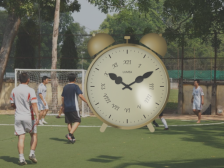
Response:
10.10
